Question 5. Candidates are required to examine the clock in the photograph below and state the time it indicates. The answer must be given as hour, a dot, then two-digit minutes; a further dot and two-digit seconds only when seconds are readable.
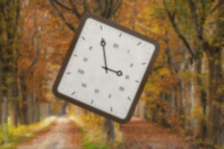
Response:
2.55
